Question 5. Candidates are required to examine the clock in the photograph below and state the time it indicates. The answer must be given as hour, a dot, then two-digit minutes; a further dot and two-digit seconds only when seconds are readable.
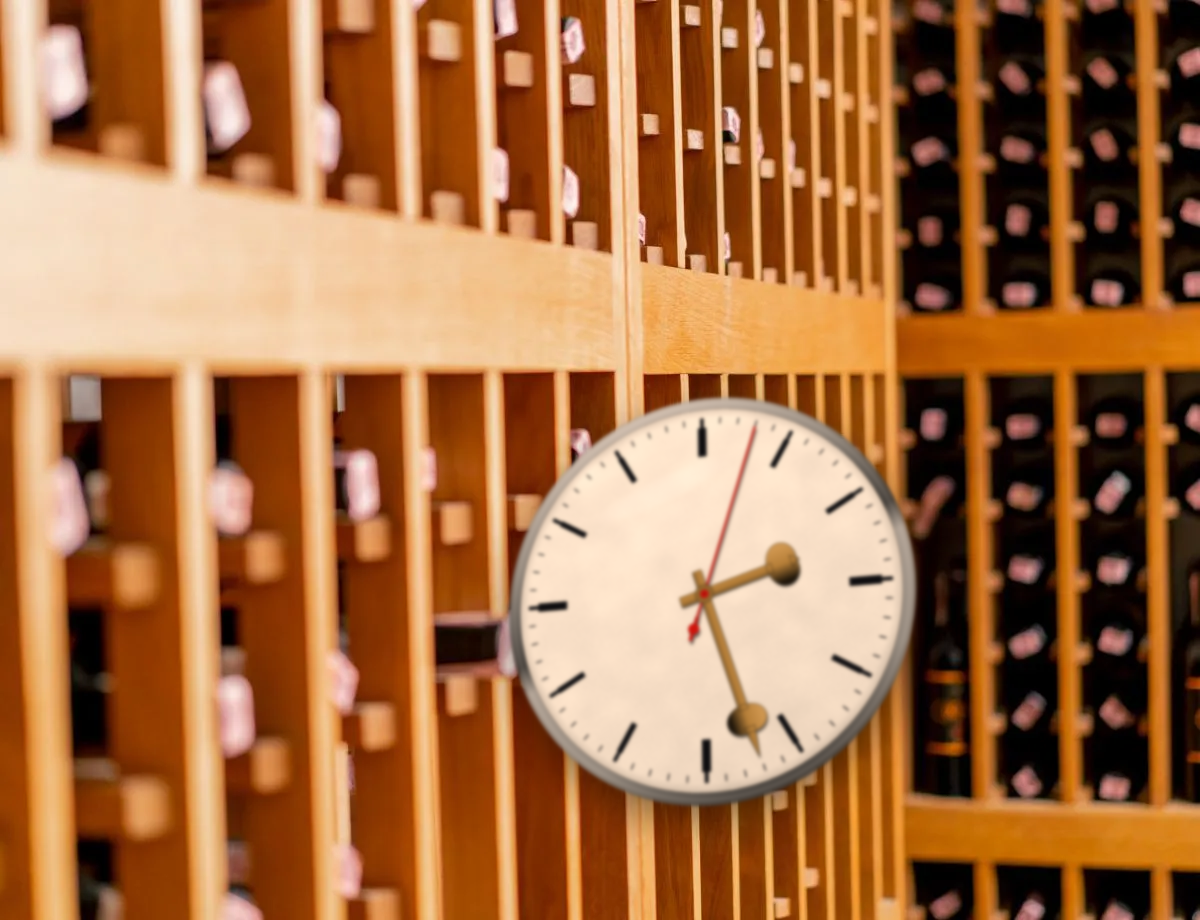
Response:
2.27.03
